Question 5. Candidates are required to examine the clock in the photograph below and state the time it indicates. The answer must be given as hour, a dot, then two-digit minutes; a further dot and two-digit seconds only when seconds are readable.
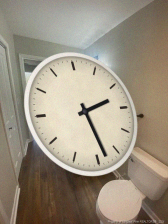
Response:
2.28
